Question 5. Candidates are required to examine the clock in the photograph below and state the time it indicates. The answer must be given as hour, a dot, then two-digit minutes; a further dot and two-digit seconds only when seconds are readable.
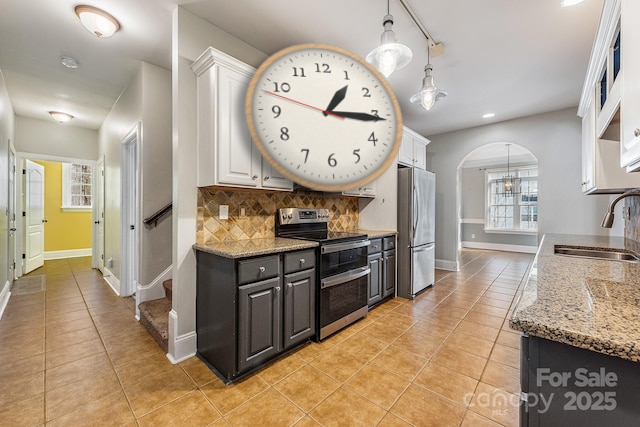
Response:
1.15.48
